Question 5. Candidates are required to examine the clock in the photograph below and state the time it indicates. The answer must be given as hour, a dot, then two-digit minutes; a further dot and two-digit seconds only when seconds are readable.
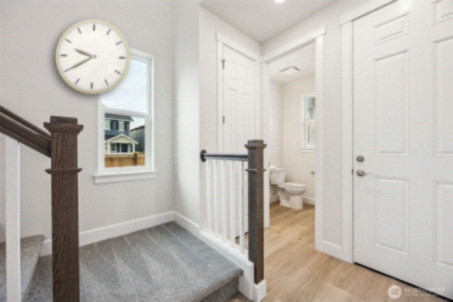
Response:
9.40
